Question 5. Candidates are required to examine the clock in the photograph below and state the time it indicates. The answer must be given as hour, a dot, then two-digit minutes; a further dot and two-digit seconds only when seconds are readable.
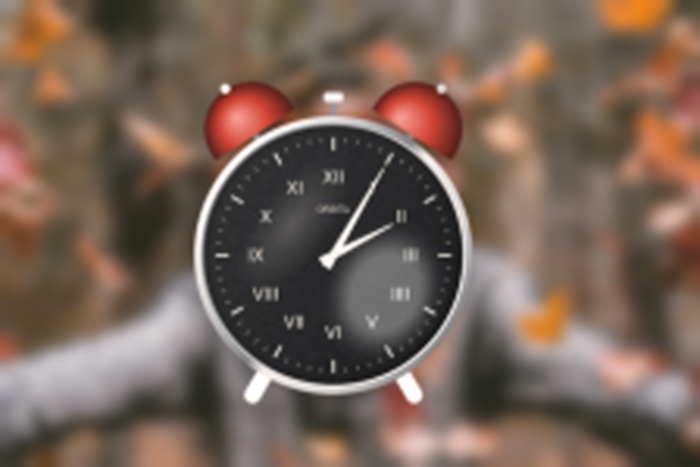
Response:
2.05
